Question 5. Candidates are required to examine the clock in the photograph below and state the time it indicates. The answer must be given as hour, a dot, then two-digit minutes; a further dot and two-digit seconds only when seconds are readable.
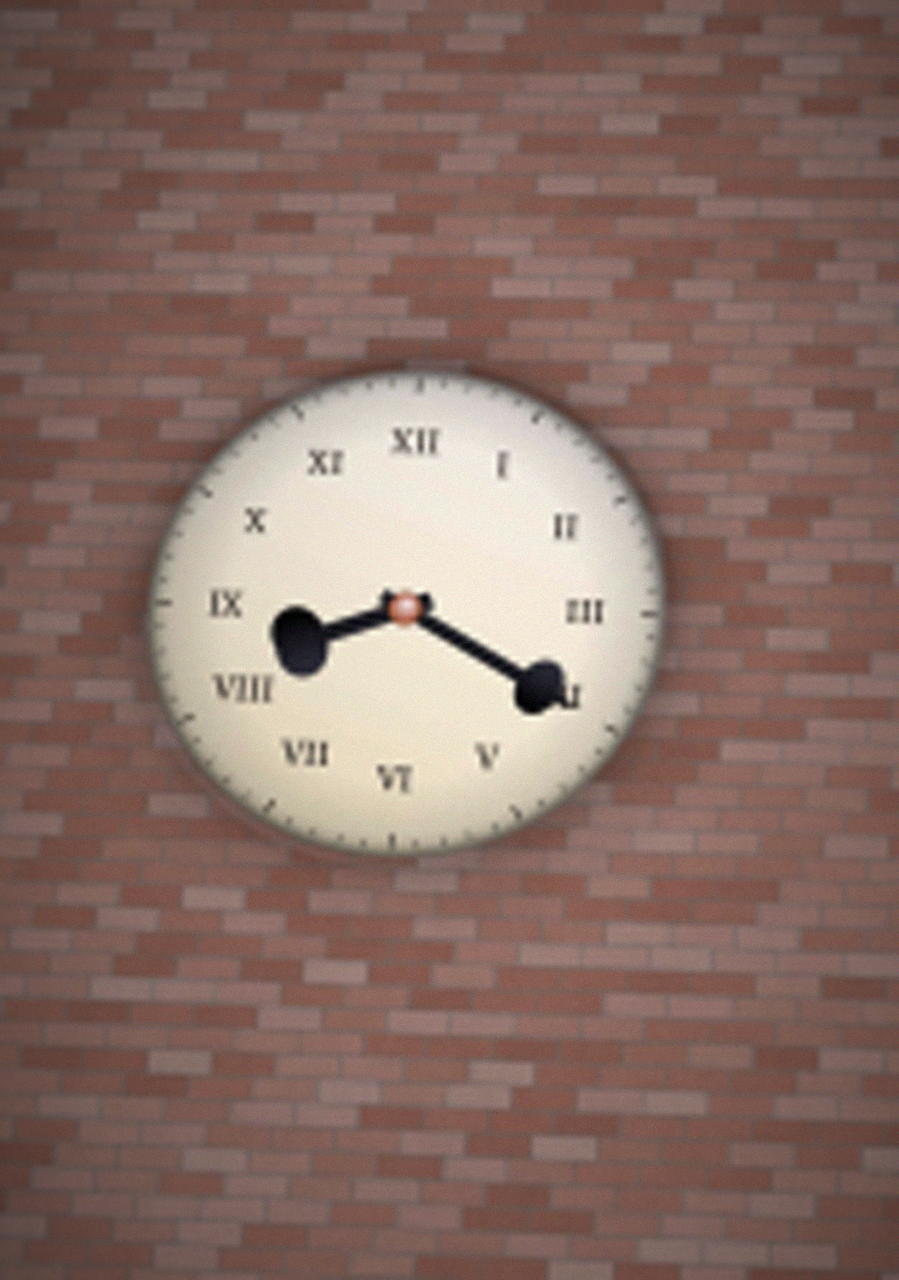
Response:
8.20
